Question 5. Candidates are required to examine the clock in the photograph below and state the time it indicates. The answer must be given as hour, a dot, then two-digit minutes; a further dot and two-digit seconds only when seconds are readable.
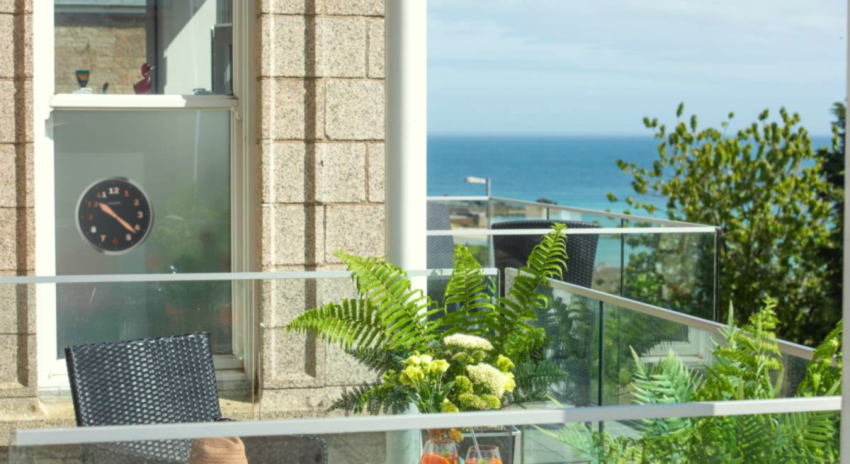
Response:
10.22
